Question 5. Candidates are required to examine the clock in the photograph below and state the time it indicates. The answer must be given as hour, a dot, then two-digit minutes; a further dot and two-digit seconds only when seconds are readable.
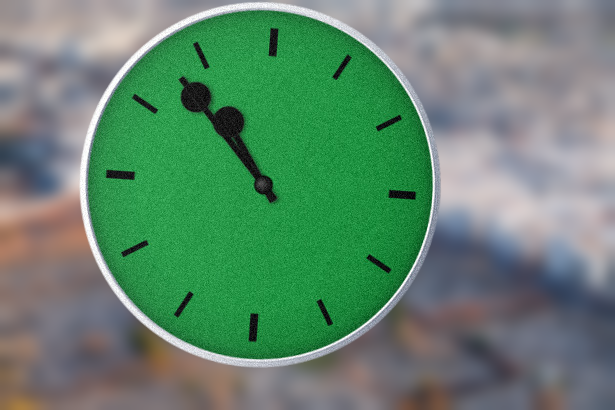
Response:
10.53
